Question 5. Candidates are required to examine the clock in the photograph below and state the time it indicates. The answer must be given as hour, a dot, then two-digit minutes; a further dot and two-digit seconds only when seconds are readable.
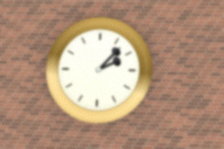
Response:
2.07
